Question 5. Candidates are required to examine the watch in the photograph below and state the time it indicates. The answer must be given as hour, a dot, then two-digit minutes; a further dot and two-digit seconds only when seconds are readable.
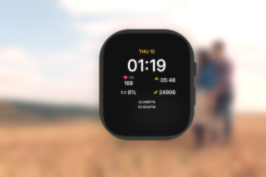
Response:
1.19
